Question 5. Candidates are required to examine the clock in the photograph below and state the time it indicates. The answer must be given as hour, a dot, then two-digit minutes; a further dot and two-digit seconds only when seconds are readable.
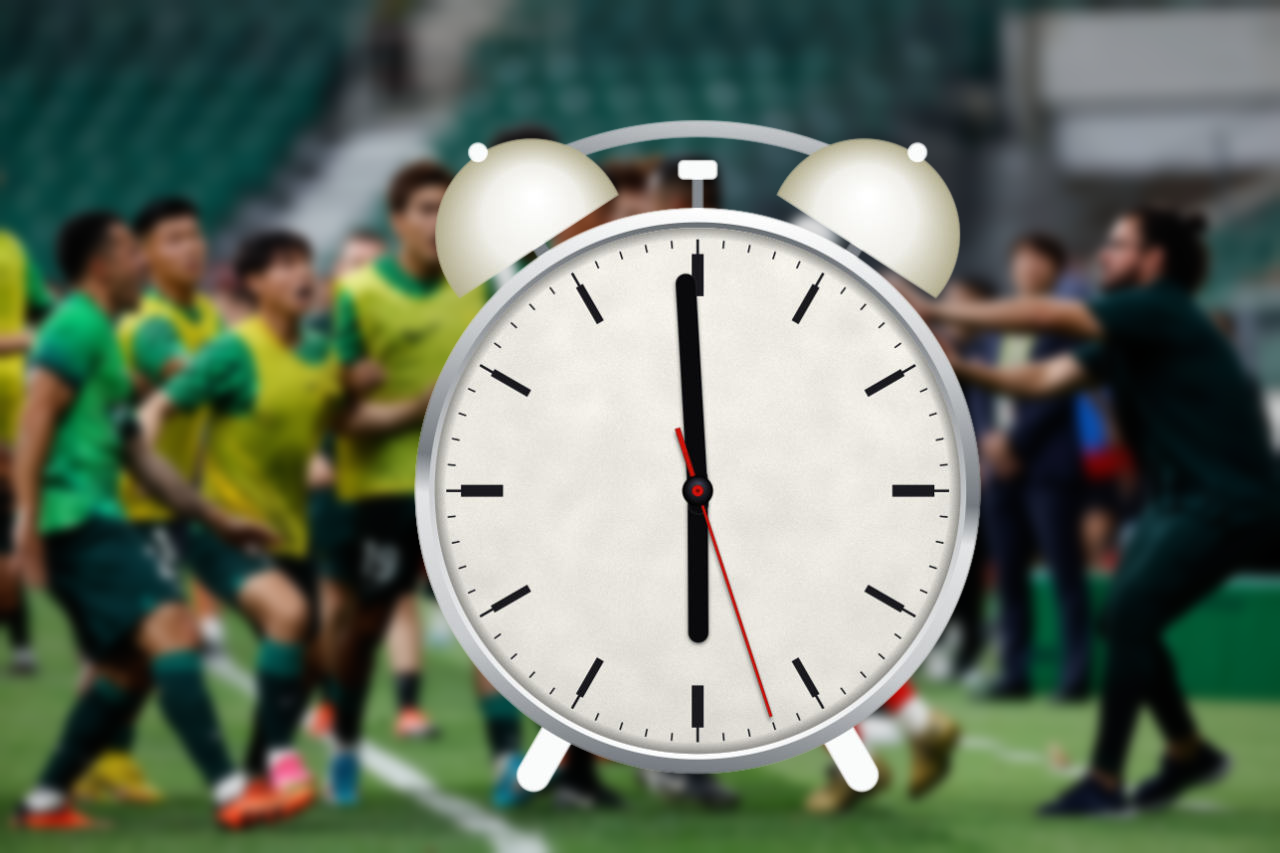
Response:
5.59.27
